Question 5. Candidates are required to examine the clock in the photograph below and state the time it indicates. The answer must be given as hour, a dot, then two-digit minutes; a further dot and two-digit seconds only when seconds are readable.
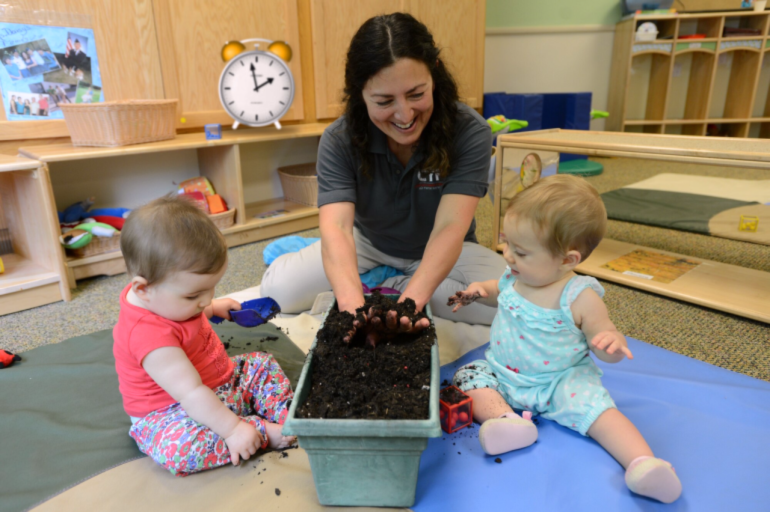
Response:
1.58
